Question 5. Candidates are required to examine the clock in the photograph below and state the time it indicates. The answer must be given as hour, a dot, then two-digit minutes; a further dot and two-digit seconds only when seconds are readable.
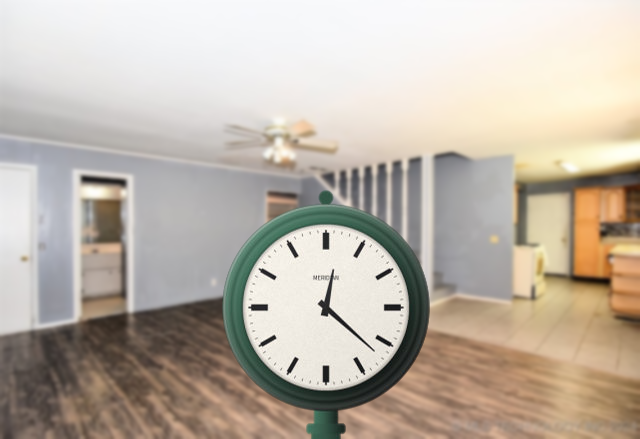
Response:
12.22
